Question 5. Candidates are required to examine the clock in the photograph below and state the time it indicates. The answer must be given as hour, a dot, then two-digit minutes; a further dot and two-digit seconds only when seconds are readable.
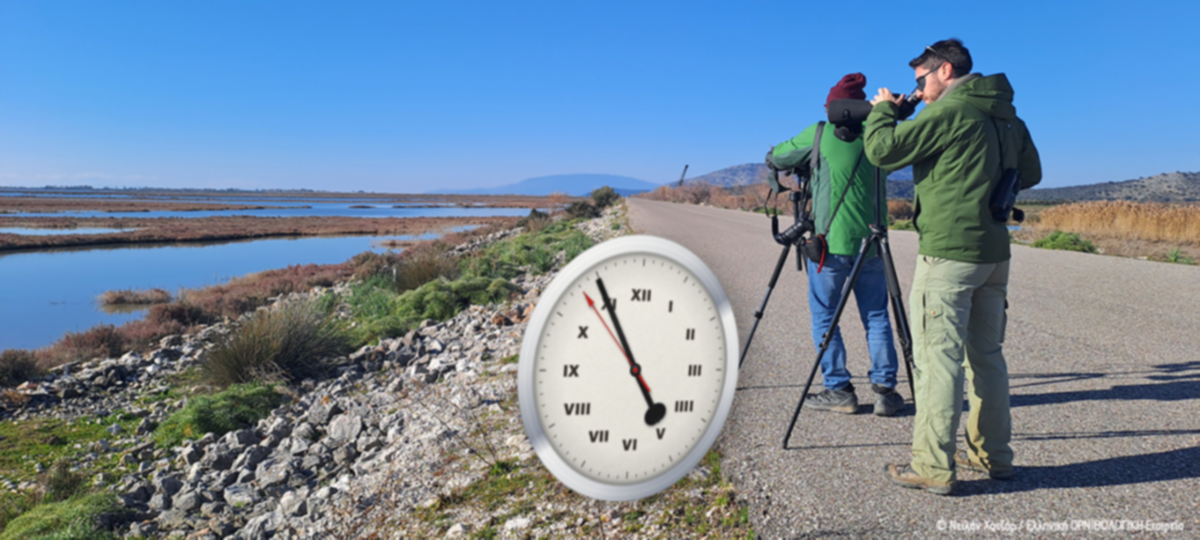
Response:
4.54.53
